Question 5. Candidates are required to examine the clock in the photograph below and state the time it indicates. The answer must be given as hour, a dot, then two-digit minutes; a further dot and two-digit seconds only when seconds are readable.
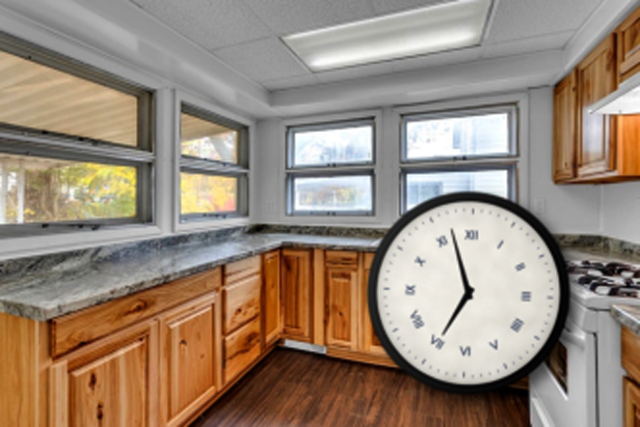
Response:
6.57
